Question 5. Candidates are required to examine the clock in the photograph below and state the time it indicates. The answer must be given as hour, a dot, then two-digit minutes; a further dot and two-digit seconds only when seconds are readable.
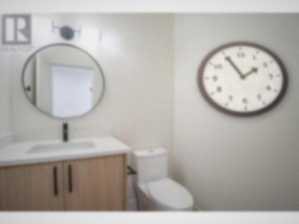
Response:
1.55
